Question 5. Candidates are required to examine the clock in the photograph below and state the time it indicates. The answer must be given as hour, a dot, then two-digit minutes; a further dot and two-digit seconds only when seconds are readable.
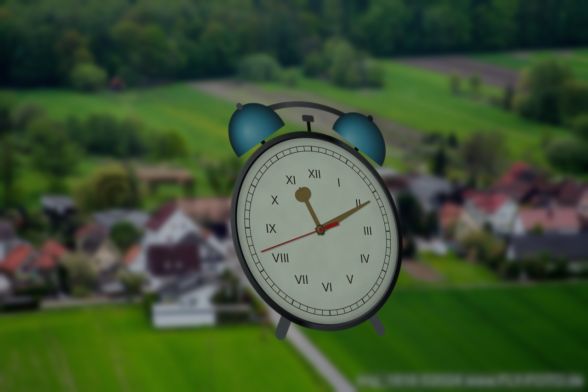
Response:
11.10.42
